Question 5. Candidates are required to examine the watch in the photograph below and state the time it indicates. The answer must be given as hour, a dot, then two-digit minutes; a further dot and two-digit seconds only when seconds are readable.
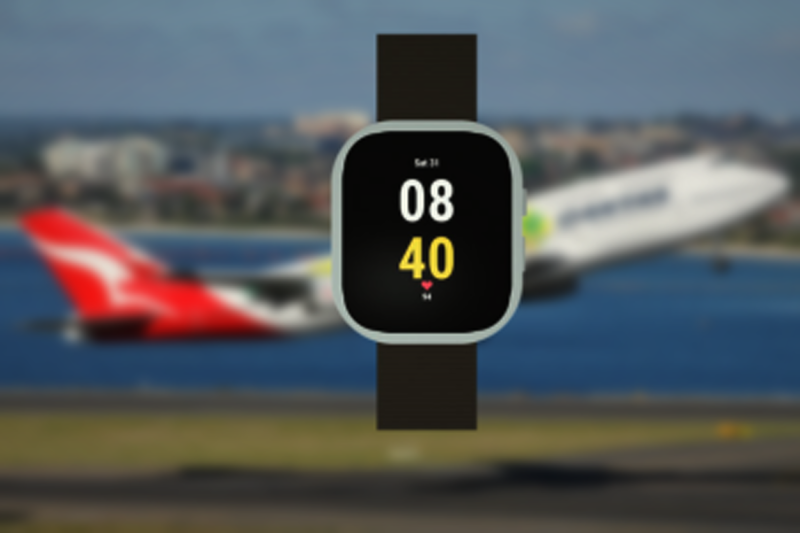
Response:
8.40
